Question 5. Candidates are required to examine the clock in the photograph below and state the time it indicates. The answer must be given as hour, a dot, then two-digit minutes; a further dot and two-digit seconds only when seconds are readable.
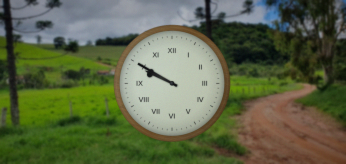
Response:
9.50
